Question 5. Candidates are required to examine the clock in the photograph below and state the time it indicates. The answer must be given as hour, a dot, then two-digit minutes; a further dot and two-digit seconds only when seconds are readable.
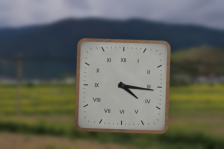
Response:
4.16
